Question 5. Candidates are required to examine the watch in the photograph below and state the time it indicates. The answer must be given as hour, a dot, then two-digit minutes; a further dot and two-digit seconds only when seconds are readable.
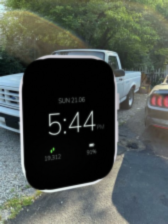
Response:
5.44
